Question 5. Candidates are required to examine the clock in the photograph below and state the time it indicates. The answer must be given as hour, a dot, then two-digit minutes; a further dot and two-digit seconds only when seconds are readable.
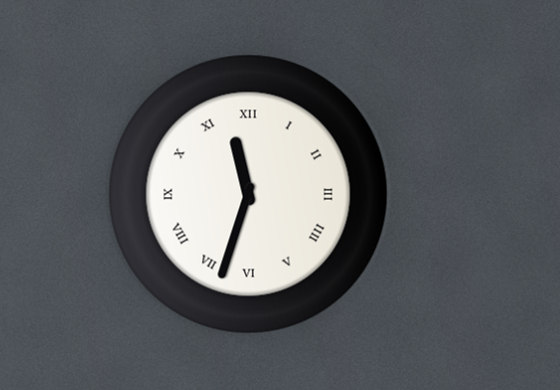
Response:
11.33
